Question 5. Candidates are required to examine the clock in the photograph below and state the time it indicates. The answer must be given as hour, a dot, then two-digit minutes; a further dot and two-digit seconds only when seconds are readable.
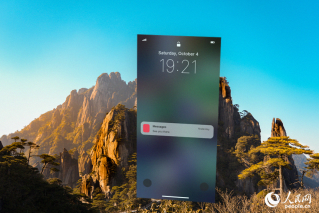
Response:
19.21
